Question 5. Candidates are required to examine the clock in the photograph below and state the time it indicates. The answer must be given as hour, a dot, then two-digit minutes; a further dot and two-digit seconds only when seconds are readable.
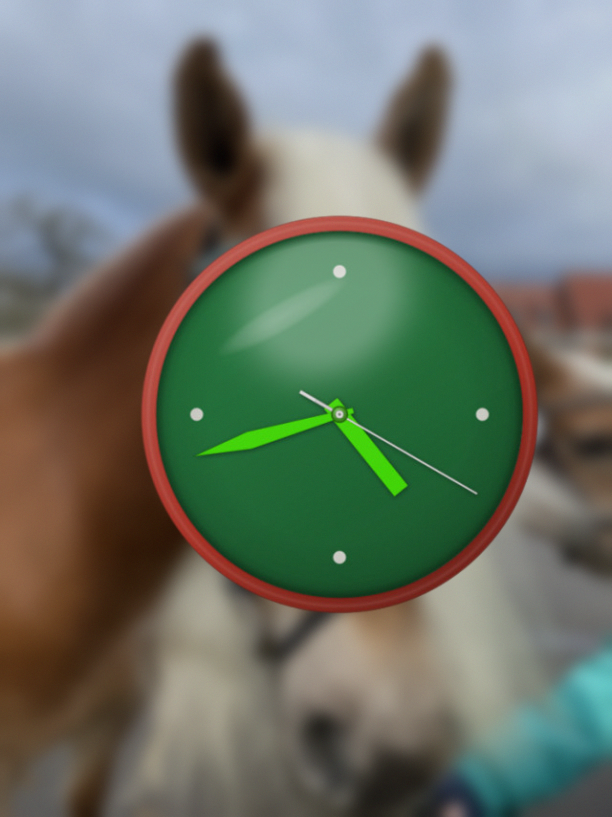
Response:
4.42.20
